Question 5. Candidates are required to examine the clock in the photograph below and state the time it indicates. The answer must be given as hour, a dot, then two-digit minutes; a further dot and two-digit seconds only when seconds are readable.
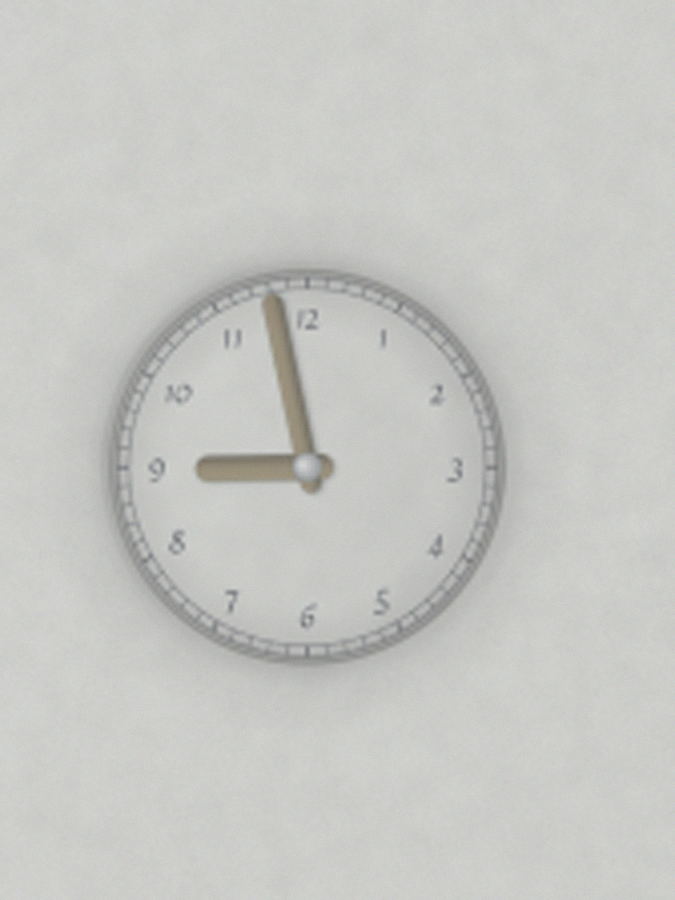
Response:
8.58
